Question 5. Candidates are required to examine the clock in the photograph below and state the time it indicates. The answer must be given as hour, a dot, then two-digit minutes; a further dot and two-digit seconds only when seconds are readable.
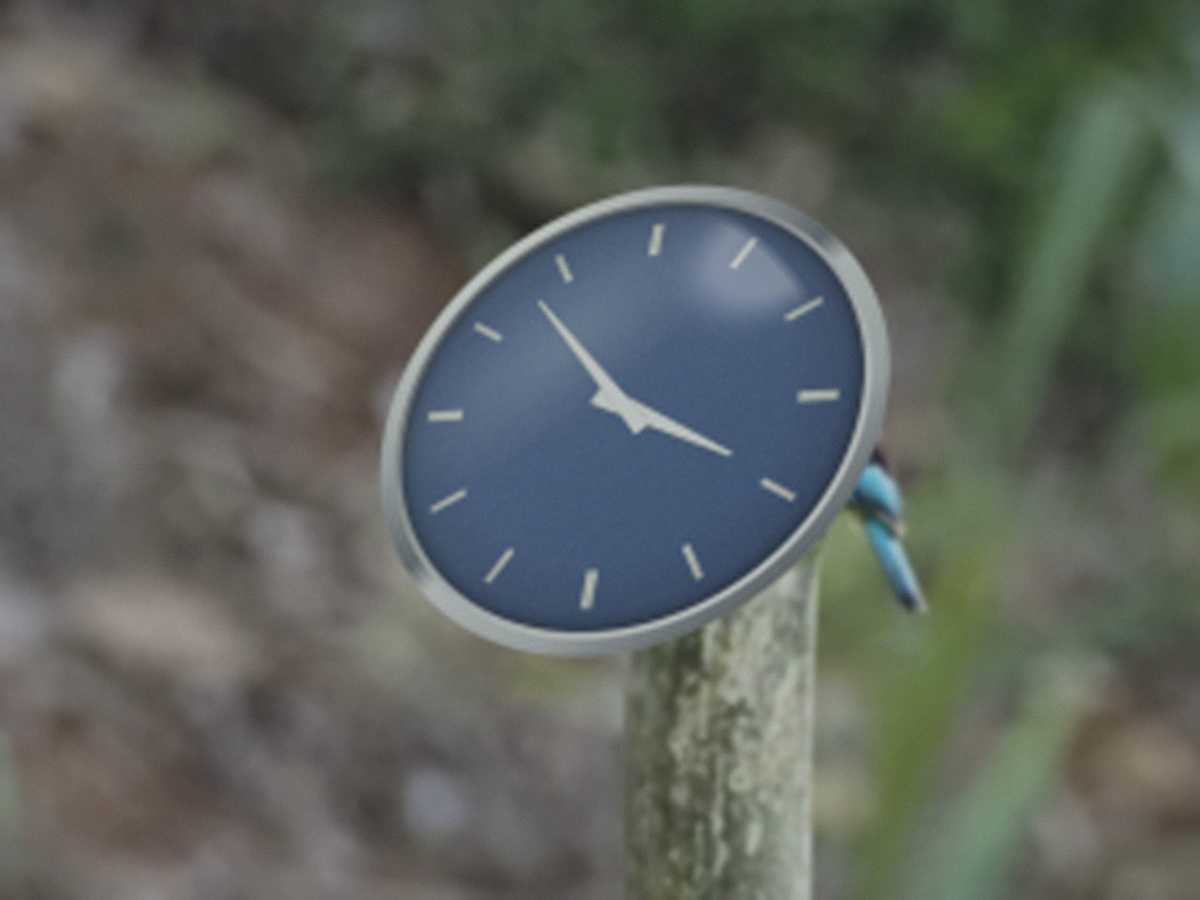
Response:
3.53
